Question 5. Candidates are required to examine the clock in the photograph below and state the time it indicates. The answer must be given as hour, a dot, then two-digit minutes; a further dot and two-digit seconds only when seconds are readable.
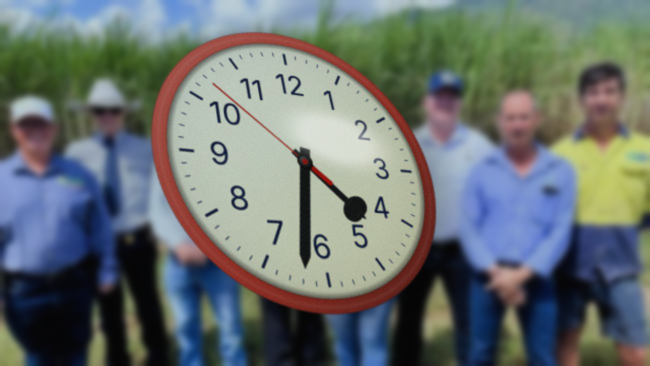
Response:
4.31.52
